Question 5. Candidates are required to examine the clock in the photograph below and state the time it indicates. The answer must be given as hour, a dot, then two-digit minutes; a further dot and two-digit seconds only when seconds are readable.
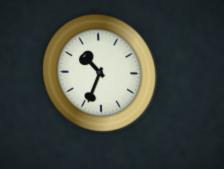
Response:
10.34
